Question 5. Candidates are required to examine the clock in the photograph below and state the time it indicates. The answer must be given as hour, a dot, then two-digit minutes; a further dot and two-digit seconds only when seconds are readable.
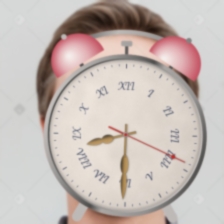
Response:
8.30.19
